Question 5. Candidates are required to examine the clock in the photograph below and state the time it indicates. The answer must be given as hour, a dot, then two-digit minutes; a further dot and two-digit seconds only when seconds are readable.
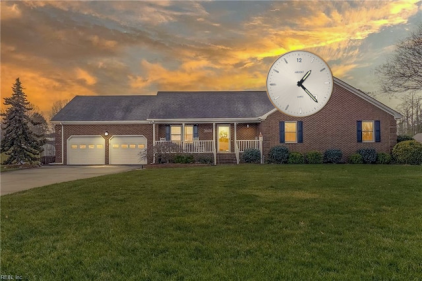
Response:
1.23
